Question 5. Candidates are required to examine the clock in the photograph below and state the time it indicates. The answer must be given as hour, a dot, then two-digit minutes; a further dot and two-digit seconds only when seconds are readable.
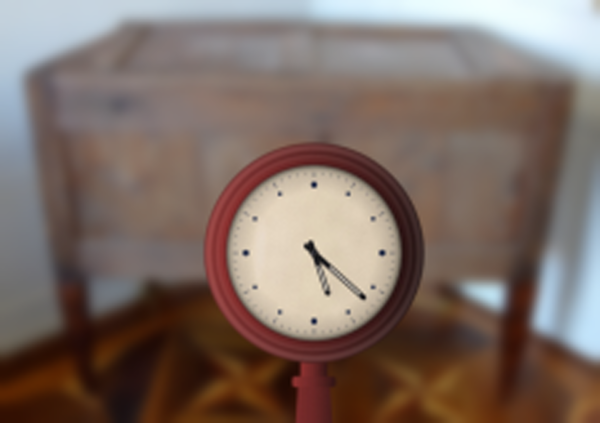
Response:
5.22
